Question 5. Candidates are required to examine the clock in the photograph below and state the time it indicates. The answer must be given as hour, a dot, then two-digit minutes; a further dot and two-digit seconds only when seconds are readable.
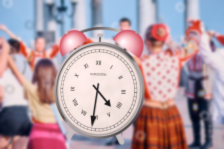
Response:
4.31
